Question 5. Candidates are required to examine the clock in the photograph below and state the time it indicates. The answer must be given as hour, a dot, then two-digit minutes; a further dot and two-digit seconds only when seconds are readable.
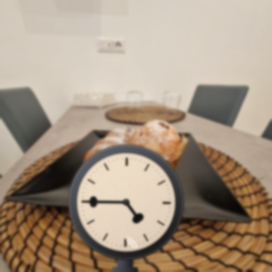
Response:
4.45
